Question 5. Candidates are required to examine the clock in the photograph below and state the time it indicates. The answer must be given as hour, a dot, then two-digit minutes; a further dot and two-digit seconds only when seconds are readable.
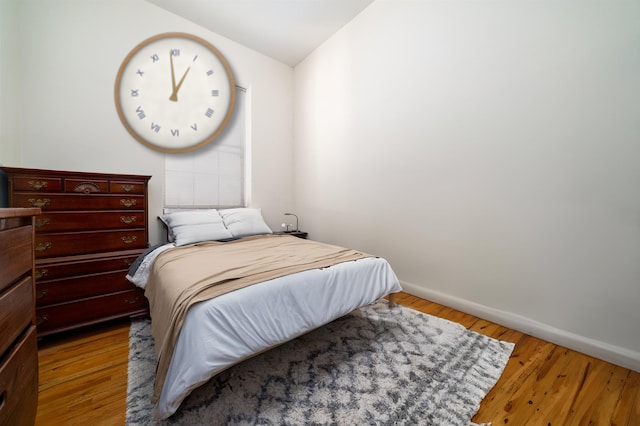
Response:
12.59
